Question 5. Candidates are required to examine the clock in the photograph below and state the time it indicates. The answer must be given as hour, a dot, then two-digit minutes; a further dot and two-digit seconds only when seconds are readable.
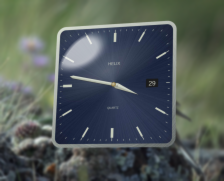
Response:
3.47
